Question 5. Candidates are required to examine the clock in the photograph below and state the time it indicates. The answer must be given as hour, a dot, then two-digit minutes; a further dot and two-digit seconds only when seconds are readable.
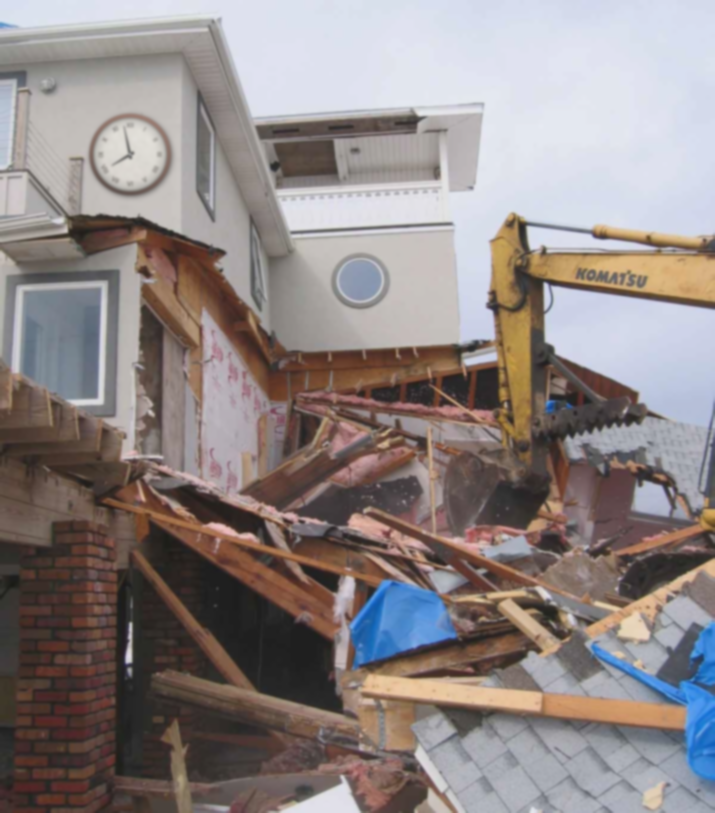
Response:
7.58
